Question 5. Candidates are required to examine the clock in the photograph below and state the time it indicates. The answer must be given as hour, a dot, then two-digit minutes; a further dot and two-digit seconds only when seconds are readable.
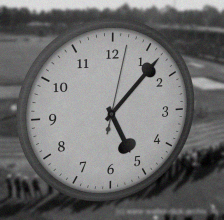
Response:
5.07.02
